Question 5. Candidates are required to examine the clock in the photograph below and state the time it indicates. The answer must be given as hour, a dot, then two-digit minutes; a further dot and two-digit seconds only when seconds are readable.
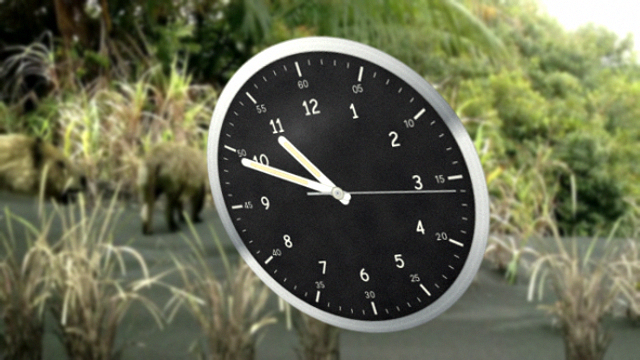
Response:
10.49.16
